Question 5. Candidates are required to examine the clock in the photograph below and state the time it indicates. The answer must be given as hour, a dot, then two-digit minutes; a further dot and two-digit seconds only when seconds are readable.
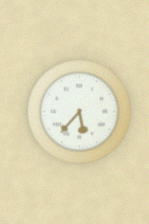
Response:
5.37
